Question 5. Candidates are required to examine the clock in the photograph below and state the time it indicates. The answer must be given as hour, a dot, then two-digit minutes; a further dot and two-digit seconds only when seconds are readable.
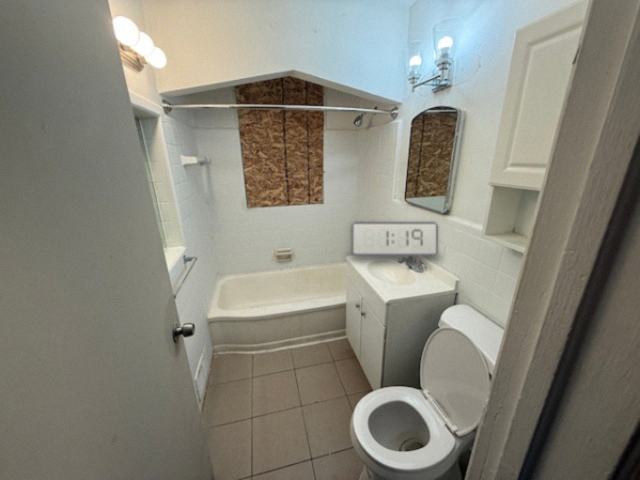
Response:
1.19
